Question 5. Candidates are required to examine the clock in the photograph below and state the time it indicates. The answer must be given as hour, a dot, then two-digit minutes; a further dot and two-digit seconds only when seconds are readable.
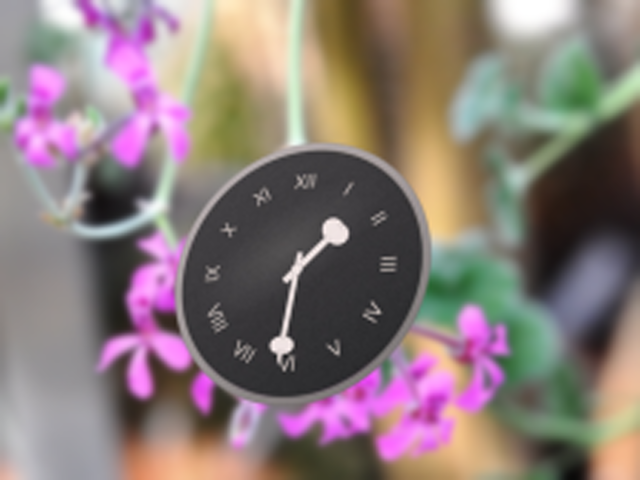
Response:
1.31
